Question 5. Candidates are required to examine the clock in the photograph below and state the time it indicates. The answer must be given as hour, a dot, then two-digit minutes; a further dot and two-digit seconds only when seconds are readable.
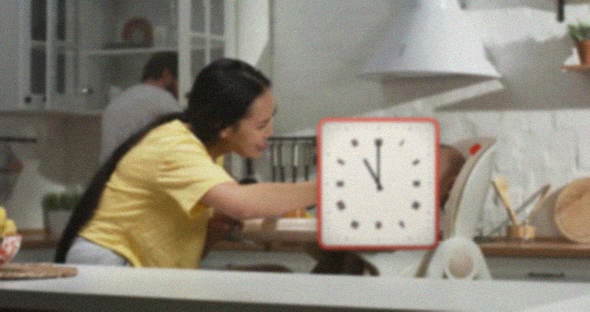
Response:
11.00
